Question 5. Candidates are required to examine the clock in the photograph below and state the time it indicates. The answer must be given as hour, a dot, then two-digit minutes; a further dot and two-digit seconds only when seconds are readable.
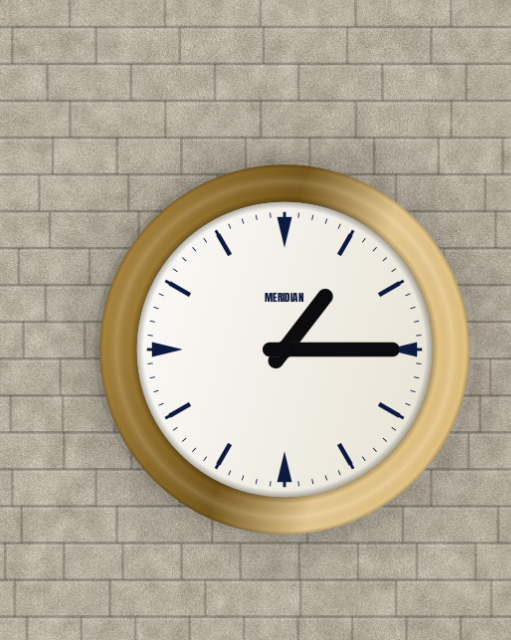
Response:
1.15
